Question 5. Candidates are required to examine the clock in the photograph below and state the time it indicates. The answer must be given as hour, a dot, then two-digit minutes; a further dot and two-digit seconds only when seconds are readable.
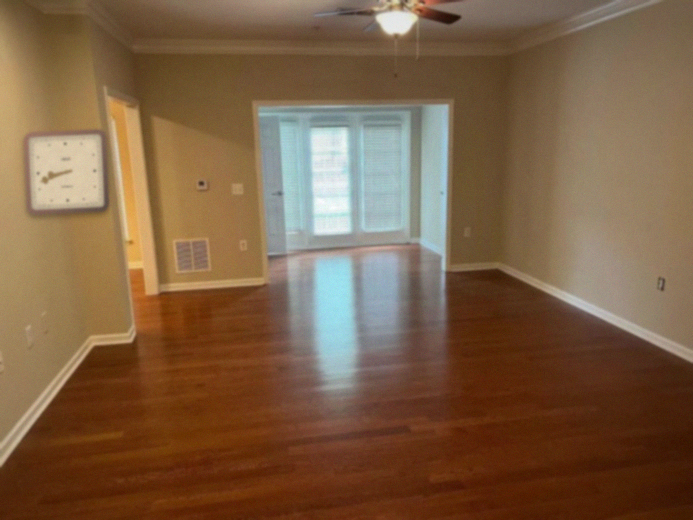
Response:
8.42
